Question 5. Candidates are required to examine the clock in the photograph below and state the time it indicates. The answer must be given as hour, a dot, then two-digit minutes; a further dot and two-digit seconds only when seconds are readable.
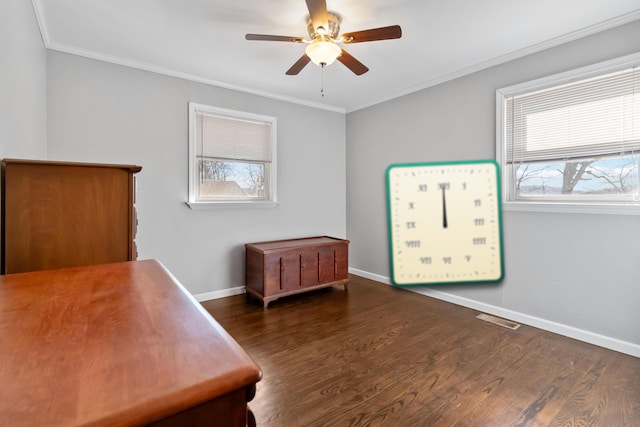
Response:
12.00
